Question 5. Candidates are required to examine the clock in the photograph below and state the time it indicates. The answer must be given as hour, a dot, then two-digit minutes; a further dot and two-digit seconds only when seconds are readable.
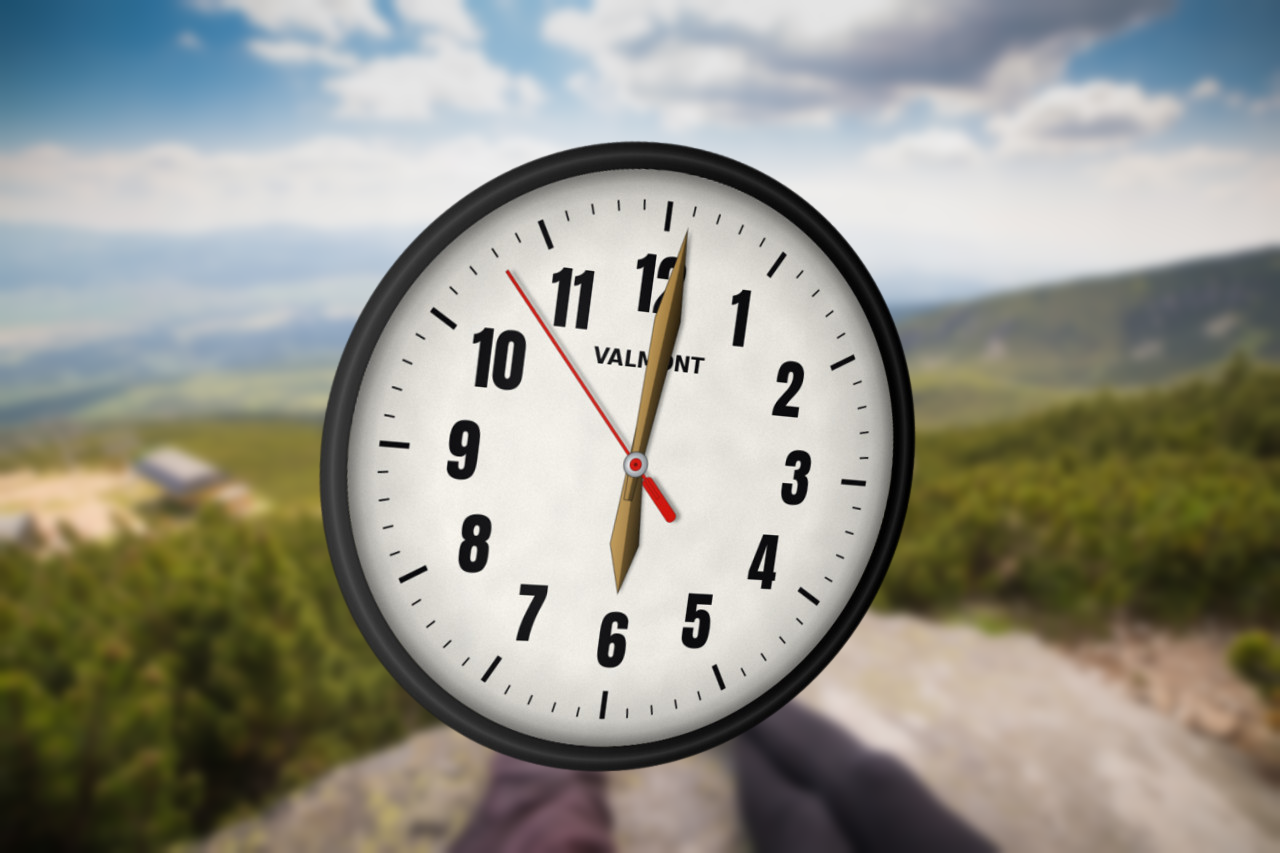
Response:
6.00.53
